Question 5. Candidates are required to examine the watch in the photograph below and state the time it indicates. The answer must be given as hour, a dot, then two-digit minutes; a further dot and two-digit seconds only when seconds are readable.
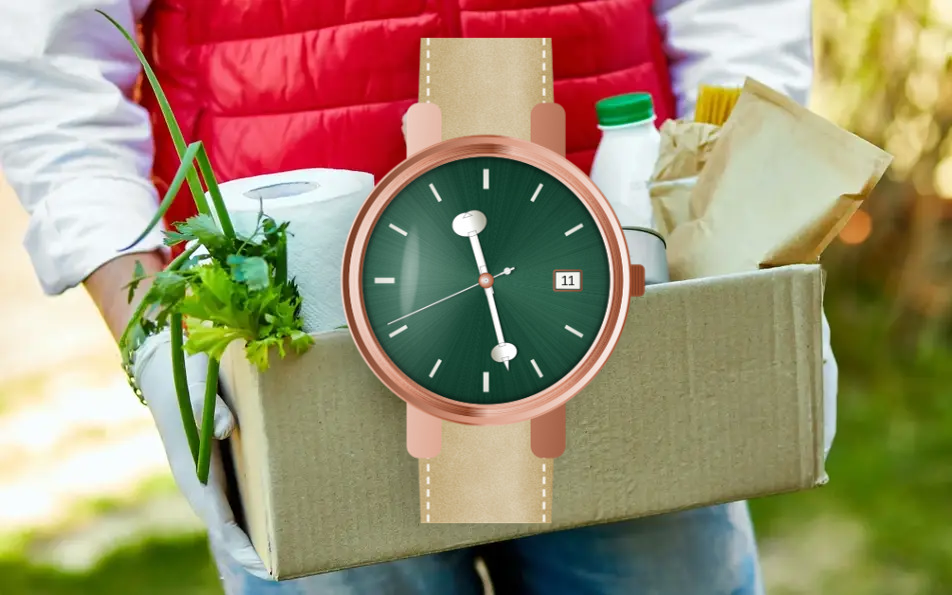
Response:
11.27.41
